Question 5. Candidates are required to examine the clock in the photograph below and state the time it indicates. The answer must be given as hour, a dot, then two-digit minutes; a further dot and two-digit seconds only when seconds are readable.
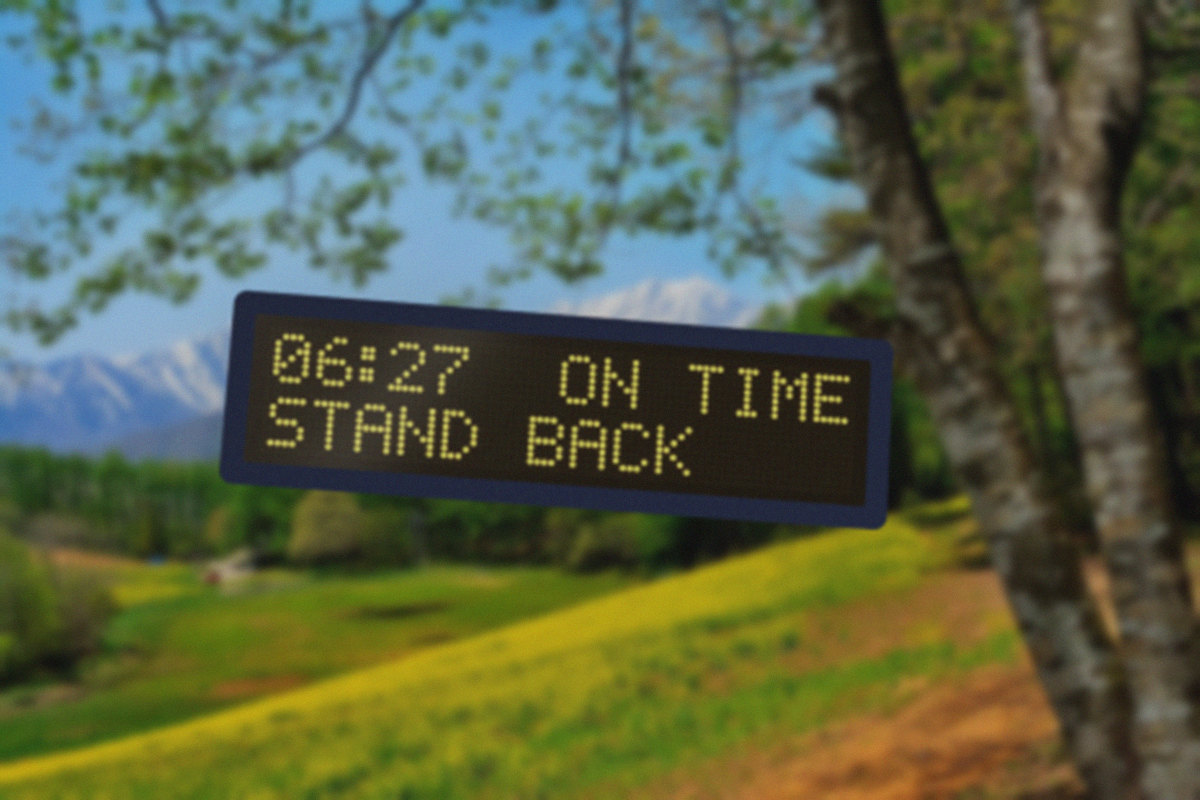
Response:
6.27
